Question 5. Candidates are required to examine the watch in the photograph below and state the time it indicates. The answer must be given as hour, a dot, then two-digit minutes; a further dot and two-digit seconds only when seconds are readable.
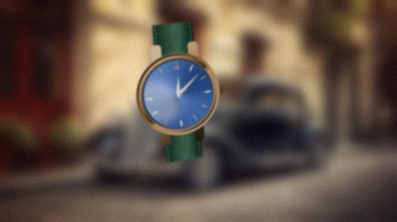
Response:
12.08
